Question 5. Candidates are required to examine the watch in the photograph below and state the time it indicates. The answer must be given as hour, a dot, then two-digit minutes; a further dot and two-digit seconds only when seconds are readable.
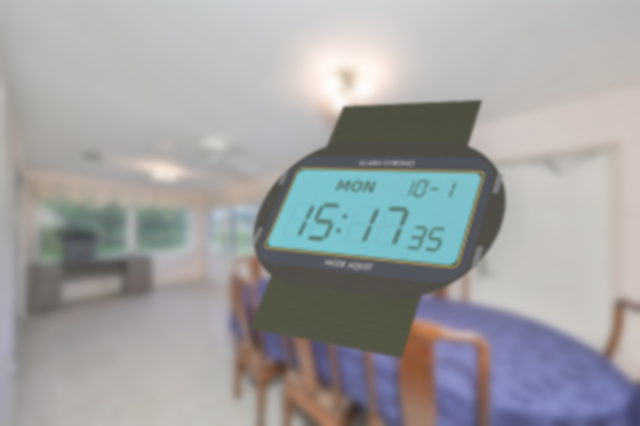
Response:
15.17.35
